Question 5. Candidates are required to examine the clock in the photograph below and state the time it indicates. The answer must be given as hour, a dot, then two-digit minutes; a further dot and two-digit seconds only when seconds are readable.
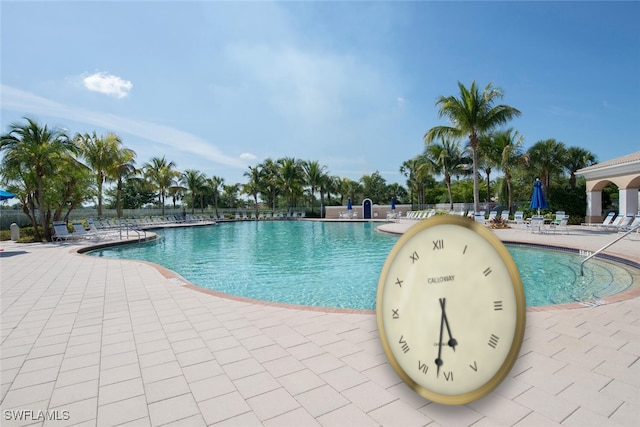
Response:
5.32
